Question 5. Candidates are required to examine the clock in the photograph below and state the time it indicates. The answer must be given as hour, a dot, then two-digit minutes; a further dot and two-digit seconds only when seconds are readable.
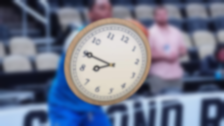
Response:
7.45
